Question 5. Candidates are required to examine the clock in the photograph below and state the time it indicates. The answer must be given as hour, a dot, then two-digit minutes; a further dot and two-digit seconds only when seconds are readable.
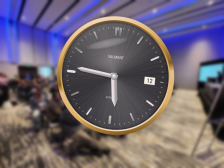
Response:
5.46
